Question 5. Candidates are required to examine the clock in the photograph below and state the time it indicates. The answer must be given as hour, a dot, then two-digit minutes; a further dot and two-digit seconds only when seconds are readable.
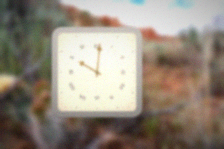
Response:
10.01
